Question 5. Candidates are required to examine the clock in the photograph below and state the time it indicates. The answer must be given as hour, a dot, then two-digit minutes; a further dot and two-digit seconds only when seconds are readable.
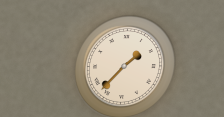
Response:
1.37
